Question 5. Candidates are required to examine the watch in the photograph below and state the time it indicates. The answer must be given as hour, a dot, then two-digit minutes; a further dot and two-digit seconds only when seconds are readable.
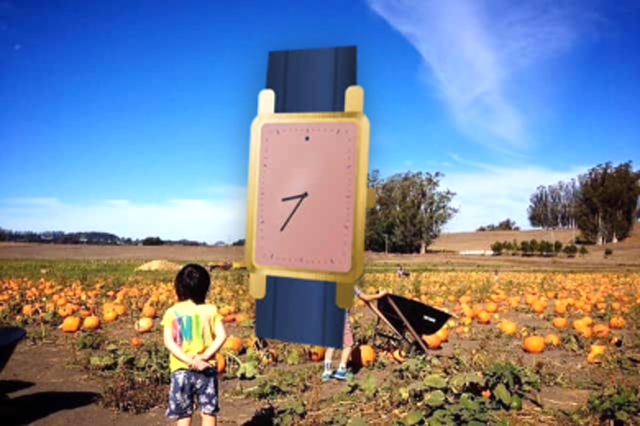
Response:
8.36
